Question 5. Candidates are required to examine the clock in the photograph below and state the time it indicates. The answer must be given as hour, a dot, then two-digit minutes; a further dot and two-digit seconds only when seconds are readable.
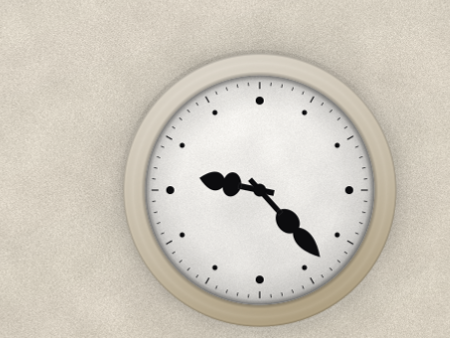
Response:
9.23
